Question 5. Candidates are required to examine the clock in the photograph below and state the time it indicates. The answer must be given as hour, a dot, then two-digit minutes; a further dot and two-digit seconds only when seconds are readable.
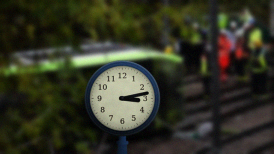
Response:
3.13
